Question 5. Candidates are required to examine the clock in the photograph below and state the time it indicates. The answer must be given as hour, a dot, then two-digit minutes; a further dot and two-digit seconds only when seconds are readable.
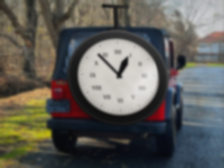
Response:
12.53
